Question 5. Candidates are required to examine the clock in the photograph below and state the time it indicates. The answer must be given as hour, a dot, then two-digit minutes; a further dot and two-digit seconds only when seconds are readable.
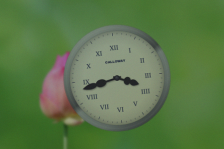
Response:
3.43
